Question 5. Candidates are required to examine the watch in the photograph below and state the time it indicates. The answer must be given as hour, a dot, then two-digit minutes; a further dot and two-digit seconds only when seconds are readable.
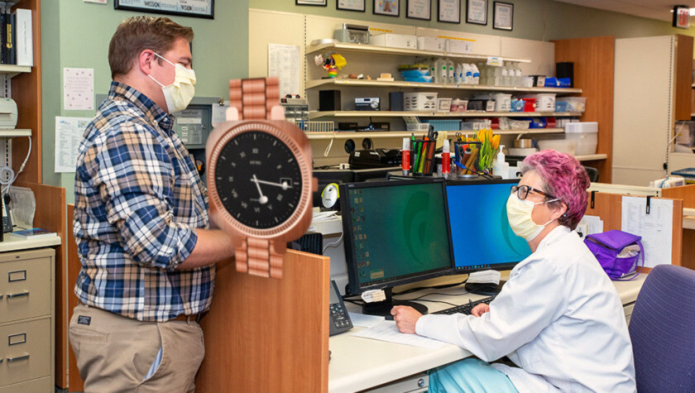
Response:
5.16
